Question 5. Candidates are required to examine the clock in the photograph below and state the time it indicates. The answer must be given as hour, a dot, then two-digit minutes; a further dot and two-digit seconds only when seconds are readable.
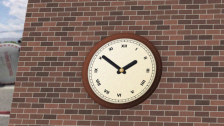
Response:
1.51
